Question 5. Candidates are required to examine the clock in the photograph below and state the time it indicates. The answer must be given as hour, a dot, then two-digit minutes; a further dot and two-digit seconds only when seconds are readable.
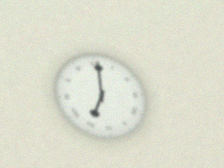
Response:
7.01
